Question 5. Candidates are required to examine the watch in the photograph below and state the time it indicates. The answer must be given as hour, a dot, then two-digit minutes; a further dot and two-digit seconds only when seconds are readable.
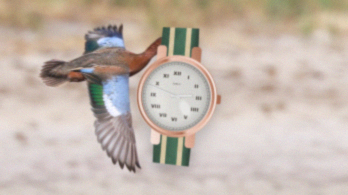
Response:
2.48
